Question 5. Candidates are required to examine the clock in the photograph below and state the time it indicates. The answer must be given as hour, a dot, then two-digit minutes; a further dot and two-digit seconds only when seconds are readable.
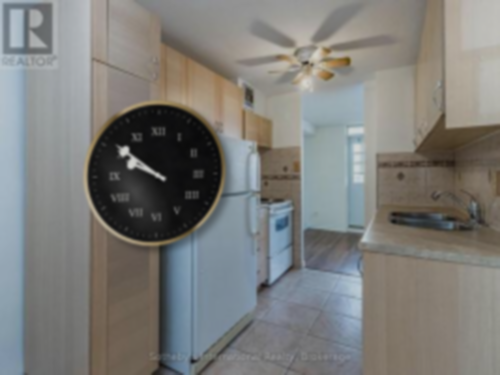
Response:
9.51
